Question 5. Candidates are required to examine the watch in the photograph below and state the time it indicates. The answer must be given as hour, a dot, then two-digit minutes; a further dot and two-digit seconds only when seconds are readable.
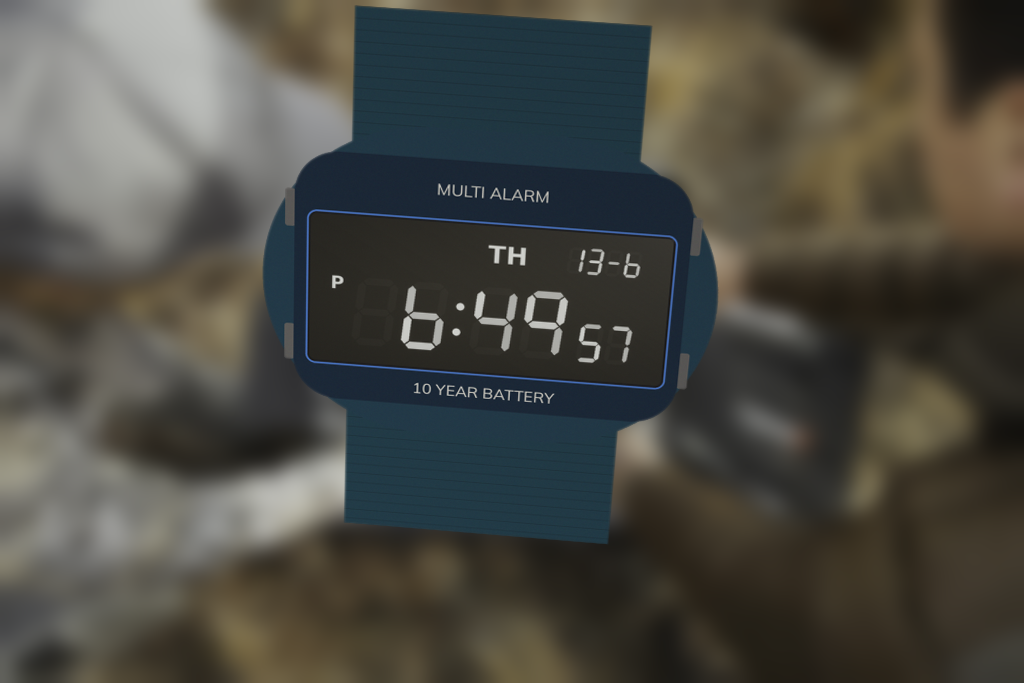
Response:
6.49.57
